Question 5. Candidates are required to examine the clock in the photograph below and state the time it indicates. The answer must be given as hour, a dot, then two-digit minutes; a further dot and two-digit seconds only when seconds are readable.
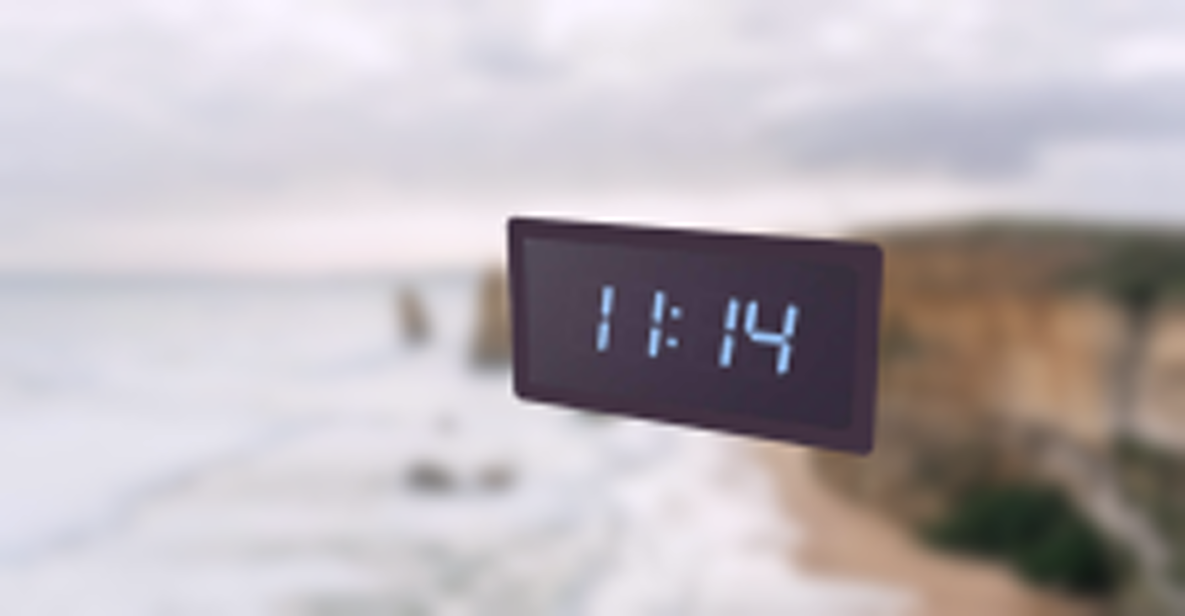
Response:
11.14
